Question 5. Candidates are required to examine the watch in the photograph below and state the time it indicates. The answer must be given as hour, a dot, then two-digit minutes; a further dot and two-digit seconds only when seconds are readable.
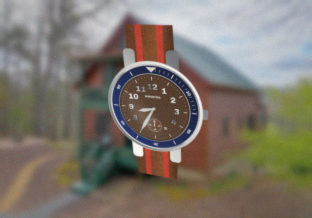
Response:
8.35
